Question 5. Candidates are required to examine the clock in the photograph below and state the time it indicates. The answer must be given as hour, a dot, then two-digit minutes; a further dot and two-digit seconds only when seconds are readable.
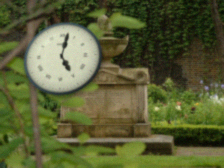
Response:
5.02
